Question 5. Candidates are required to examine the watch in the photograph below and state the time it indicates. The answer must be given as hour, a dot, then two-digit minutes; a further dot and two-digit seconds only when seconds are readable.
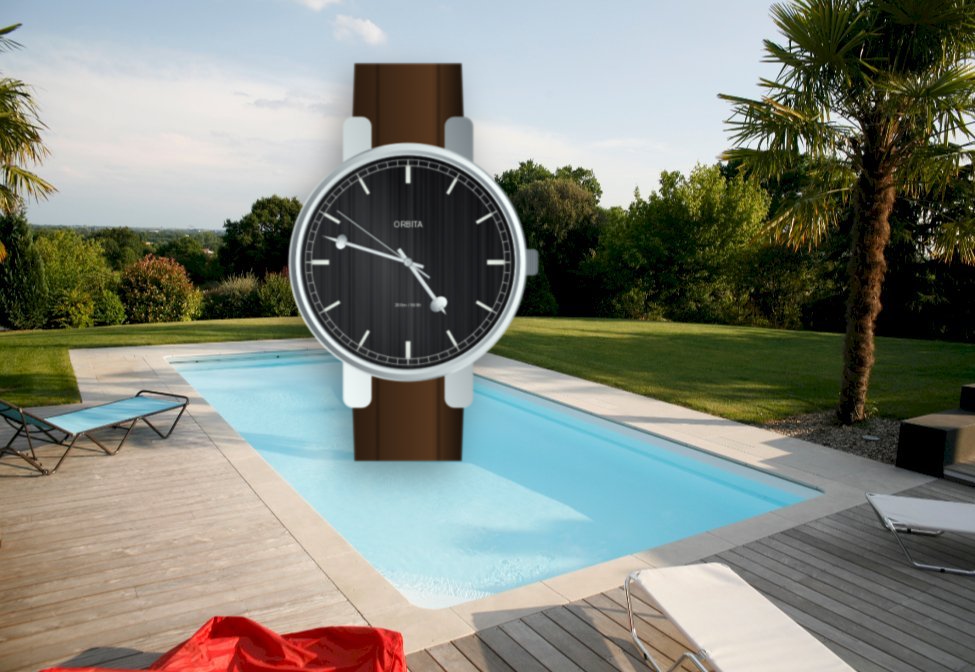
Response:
4.47.51
